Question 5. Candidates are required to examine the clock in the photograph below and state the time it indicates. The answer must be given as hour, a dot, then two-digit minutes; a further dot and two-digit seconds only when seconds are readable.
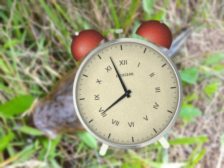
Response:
7.57
